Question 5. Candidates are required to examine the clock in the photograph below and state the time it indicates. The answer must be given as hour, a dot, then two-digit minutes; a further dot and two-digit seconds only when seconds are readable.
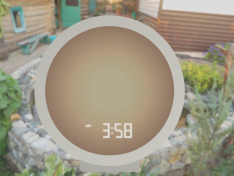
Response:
3.58
